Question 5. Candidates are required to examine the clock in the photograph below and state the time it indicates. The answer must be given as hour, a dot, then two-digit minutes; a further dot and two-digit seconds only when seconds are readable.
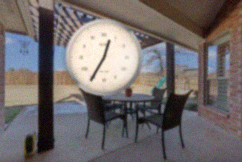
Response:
12.35
